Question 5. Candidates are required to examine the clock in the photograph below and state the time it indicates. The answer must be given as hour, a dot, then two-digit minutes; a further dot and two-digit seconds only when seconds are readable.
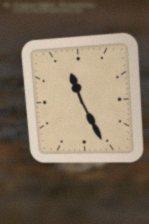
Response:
11.26
